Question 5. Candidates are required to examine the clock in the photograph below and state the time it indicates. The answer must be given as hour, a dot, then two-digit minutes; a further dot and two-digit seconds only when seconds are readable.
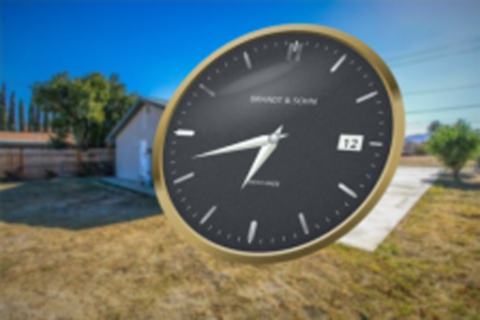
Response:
6.42
